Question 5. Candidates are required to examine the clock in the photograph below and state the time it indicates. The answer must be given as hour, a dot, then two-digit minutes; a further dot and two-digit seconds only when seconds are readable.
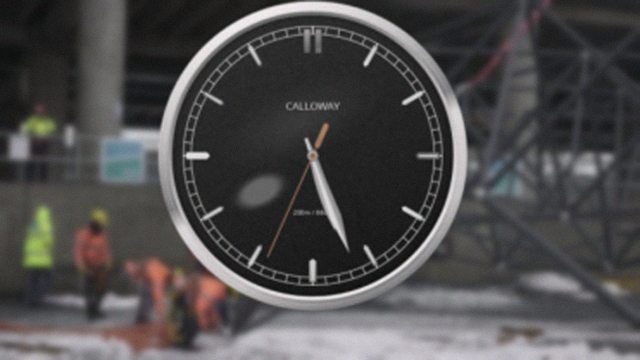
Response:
5.26.34
